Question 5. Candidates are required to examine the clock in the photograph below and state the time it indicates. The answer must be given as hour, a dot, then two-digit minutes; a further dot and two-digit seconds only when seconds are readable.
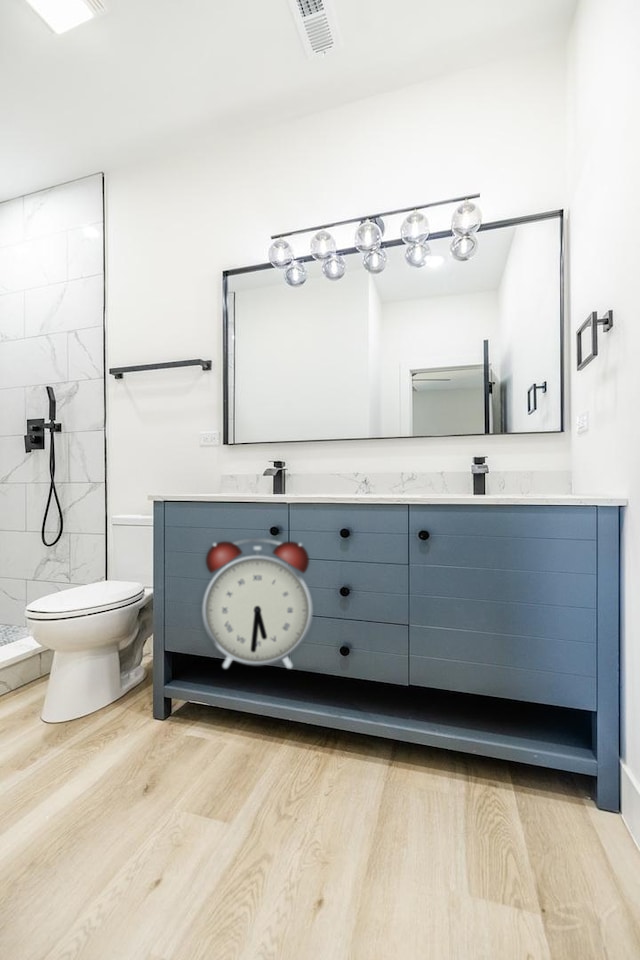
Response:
5.31
